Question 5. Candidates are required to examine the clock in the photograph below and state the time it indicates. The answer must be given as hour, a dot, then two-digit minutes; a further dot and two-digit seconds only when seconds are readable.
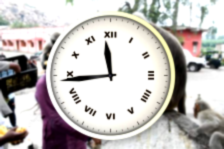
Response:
11.44
